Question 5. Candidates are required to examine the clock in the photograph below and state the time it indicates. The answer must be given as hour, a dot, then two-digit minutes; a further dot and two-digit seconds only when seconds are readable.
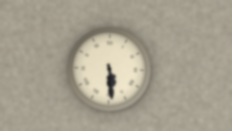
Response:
5.29
